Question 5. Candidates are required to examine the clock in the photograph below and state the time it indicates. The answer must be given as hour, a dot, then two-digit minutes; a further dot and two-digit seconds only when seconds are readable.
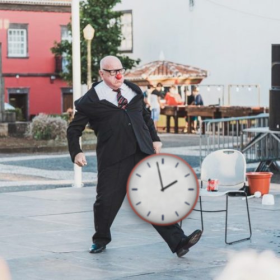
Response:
1.58
